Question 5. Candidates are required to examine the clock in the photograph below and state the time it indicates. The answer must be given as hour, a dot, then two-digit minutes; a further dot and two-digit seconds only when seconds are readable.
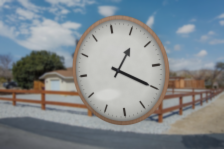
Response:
1.20
